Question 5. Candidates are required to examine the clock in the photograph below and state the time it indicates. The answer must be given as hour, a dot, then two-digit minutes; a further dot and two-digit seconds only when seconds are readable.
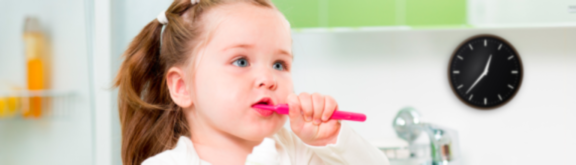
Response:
12.37
